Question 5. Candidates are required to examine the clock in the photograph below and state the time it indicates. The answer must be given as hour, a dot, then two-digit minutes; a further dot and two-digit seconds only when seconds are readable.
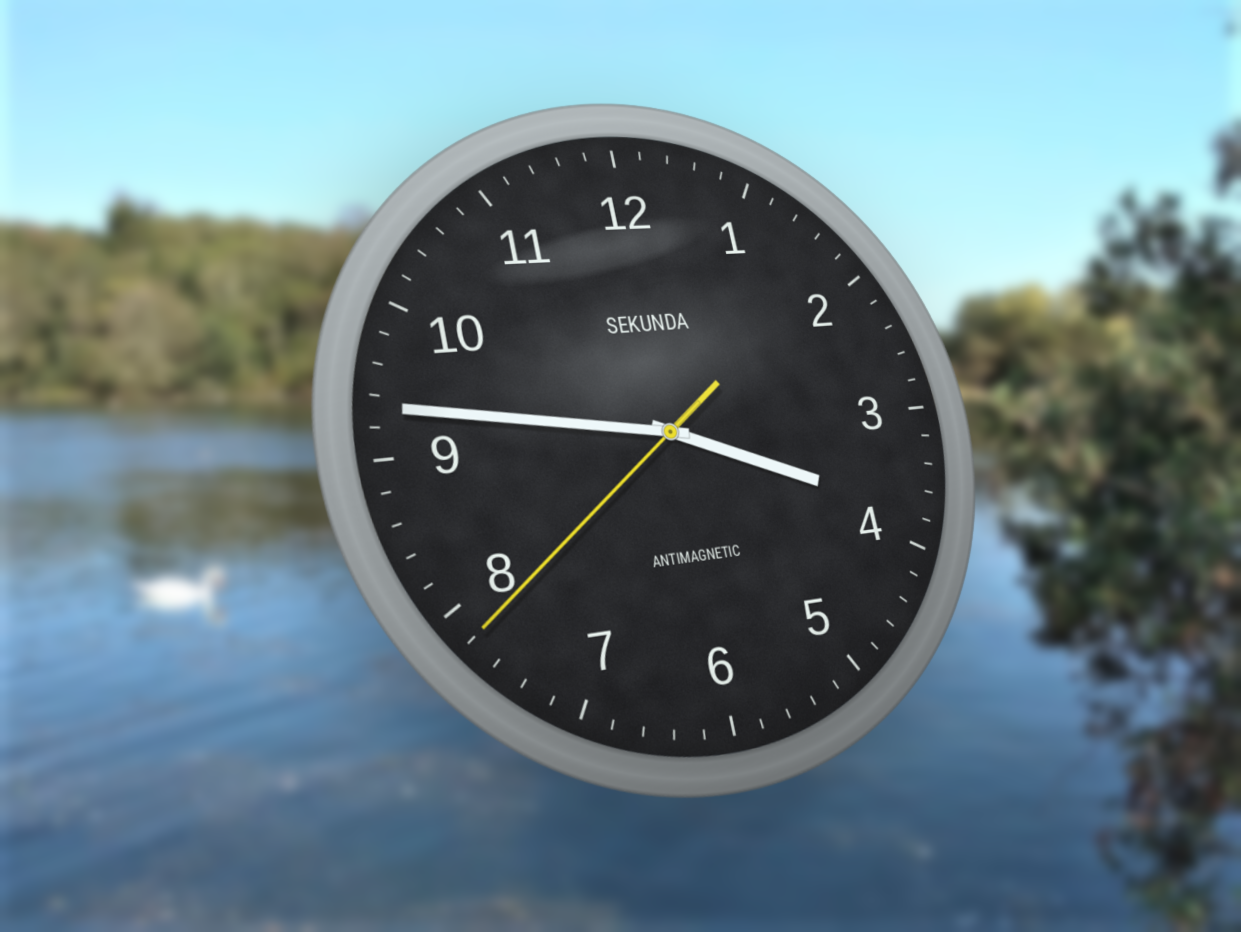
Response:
3.46.39
